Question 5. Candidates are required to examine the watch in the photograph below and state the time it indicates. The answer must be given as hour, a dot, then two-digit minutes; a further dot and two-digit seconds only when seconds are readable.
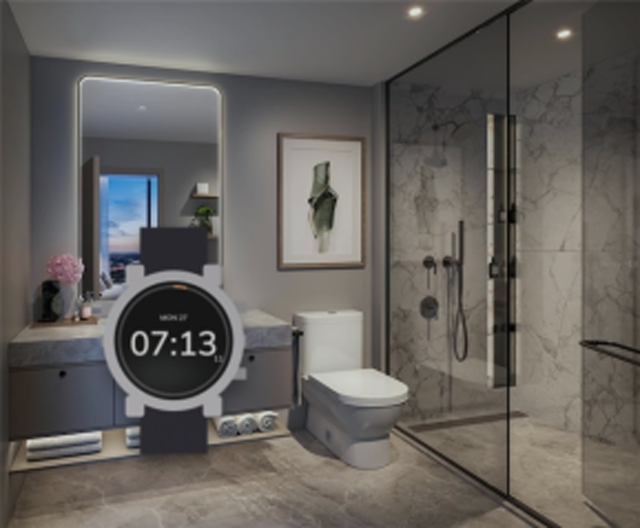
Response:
7.13
